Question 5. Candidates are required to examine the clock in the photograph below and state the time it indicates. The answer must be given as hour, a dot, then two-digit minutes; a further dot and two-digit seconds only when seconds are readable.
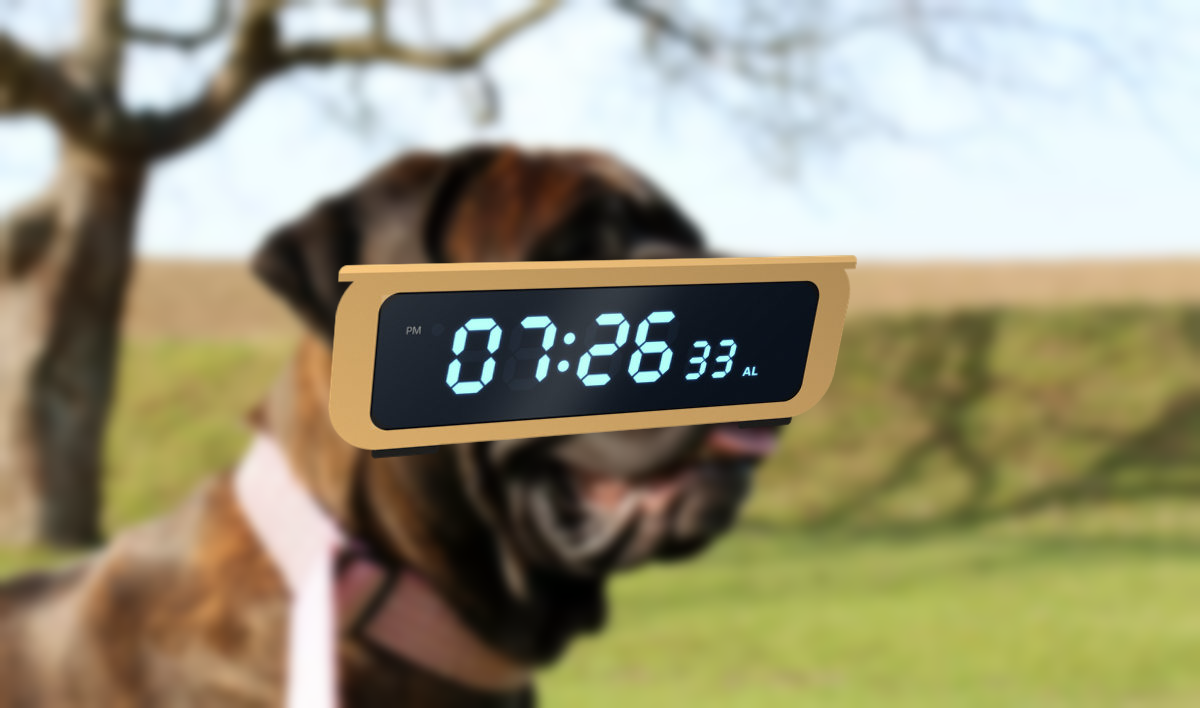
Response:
7.26.33
